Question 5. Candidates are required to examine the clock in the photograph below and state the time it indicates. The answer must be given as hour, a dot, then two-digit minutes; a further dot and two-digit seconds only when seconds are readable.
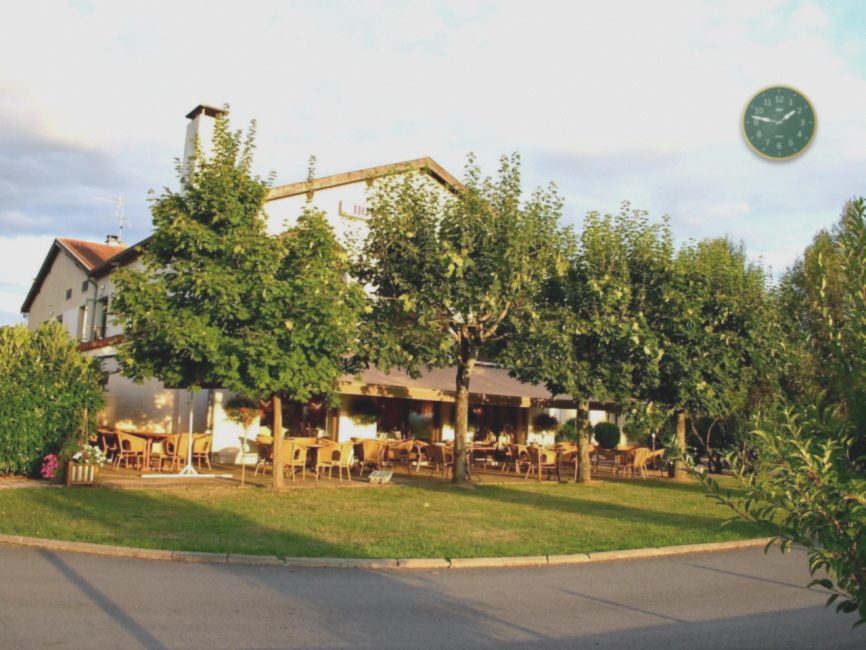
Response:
1.47
